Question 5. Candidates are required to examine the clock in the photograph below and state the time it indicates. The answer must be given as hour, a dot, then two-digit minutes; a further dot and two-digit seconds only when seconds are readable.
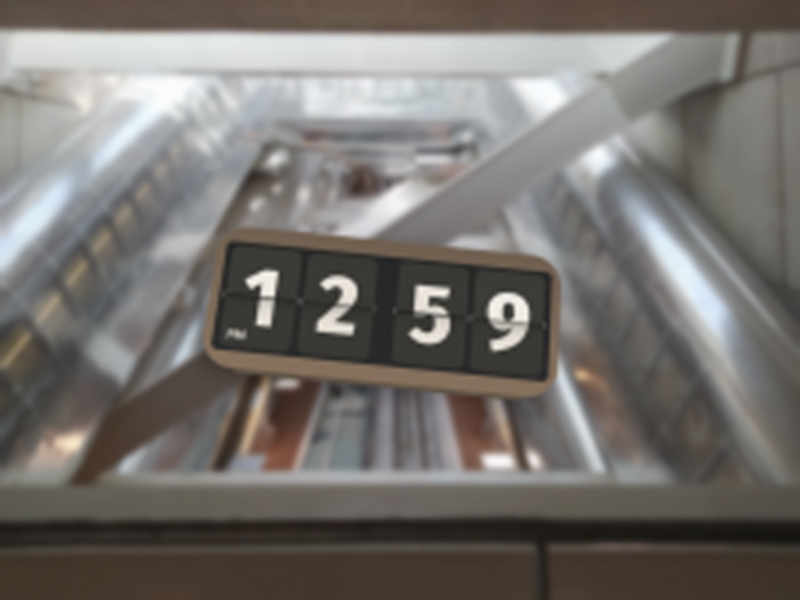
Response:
12.59
